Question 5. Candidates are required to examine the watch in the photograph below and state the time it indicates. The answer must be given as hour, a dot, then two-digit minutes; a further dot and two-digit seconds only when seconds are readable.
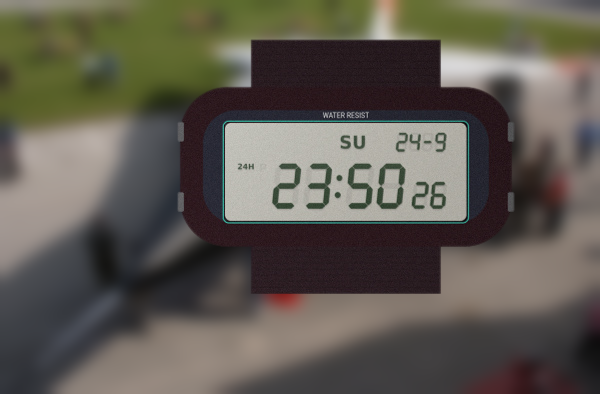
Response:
23.50.26
